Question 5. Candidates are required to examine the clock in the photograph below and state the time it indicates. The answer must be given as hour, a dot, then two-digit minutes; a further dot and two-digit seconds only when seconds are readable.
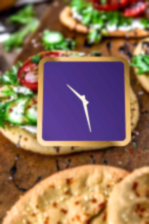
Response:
10.28
